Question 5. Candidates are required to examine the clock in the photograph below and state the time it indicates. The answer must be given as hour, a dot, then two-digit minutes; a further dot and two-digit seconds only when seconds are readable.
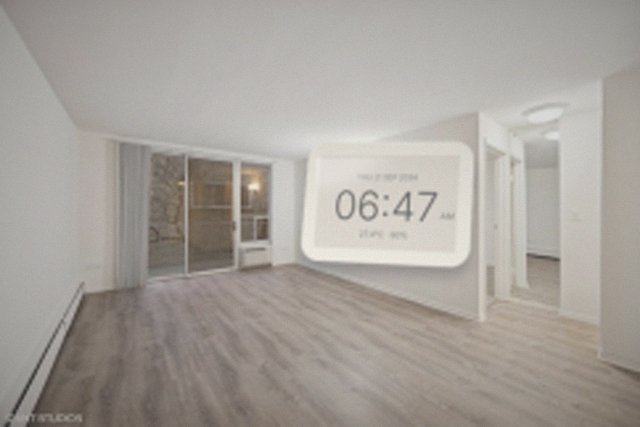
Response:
6.47
